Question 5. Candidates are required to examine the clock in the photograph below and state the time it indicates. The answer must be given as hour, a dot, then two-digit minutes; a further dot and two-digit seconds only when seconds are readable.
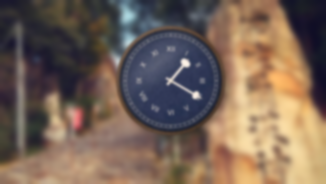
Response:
1.20
